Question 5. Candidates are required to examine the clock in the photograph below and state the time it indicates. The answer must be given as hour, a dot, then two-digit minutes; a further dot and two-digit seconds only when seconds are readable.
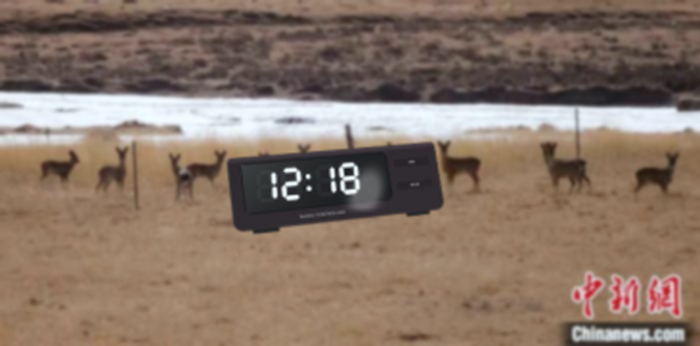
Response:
12.18
